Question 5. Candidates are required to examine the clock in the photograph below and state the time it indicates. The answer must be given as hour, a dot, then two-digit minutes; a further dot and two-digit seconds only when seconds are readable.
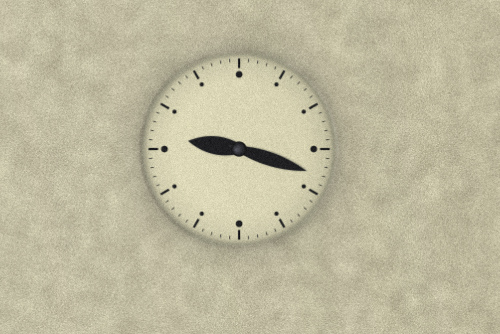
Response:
9.18
